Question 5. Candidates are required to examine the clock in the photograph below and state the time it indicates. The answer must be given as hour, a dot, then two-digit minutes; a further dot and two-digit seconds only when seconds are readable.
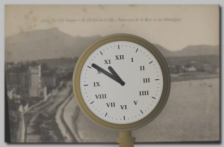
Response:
10.51
